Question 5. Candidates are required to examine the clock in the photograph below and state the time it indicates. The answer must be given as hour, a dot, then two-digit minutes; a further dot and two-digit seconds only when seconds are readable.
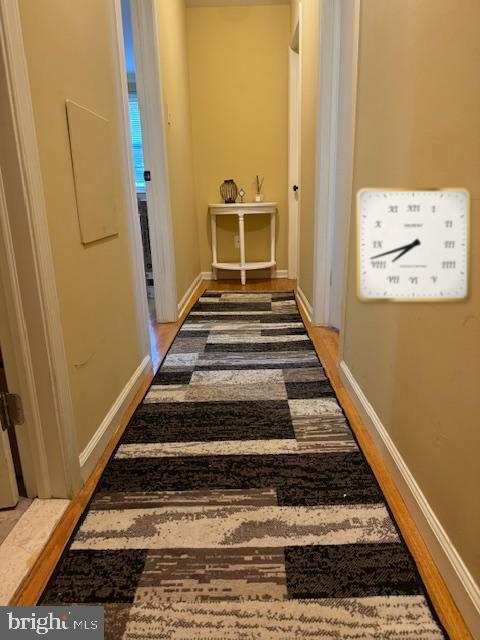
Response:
7.42
